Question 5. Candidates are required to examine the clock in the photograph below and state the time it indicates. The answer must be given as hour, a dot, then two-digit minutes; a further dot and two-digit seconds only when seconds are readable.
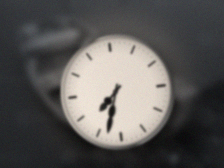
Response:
7.33
